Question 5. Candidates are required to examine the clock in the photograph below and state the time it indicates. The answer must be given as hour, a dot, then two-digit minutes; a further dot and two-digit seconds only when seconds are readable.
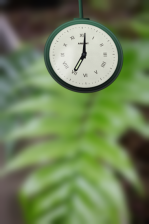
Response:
7.01
